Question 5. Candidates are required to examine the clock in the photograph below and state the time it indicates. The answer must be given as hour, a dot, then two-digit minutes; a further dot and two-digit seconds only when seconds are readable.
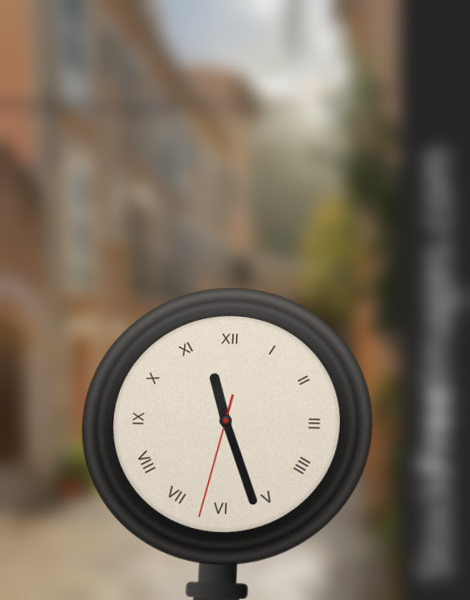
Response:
11.26.32
